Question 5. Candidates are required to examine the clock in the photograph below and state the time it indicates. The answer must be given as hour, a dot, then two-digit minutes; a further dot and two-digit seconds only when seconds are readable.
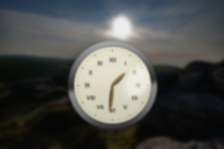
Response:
1.31
